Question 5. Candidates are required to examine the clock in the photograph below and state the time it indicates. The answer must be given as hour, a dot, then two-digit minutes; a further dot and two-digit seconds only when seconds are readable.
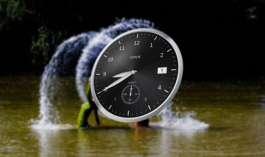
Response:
8.40
